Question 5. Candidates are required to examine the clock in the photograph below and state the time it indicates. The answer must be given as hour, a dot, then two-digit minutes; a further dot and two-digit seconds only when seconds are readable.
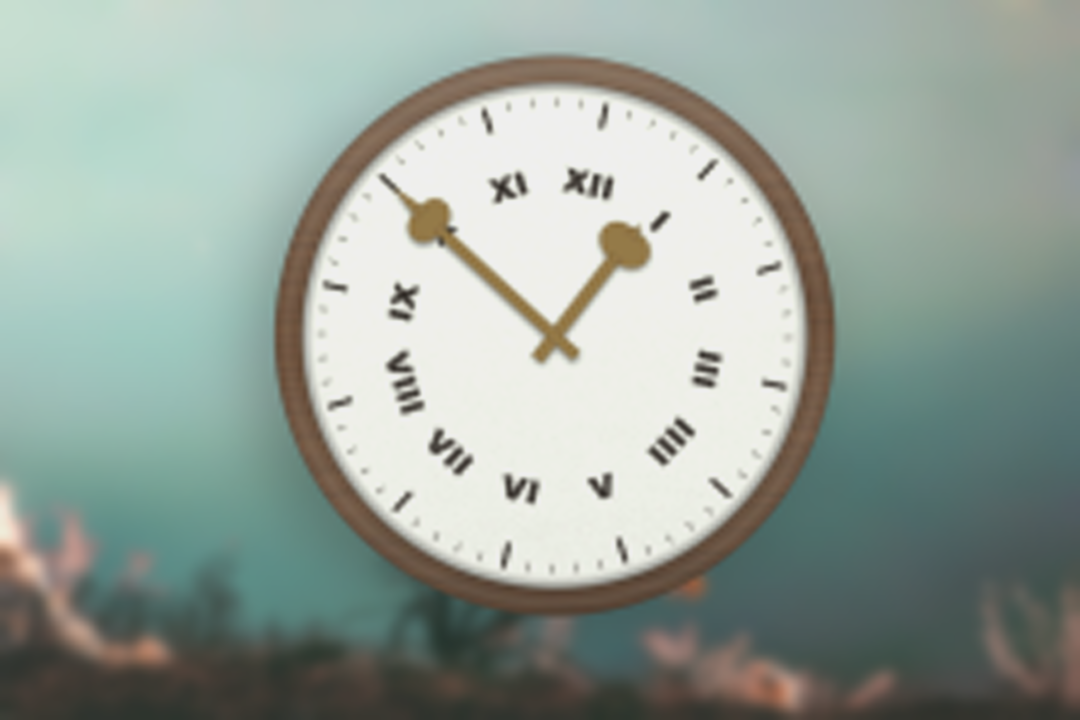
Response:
12.50
